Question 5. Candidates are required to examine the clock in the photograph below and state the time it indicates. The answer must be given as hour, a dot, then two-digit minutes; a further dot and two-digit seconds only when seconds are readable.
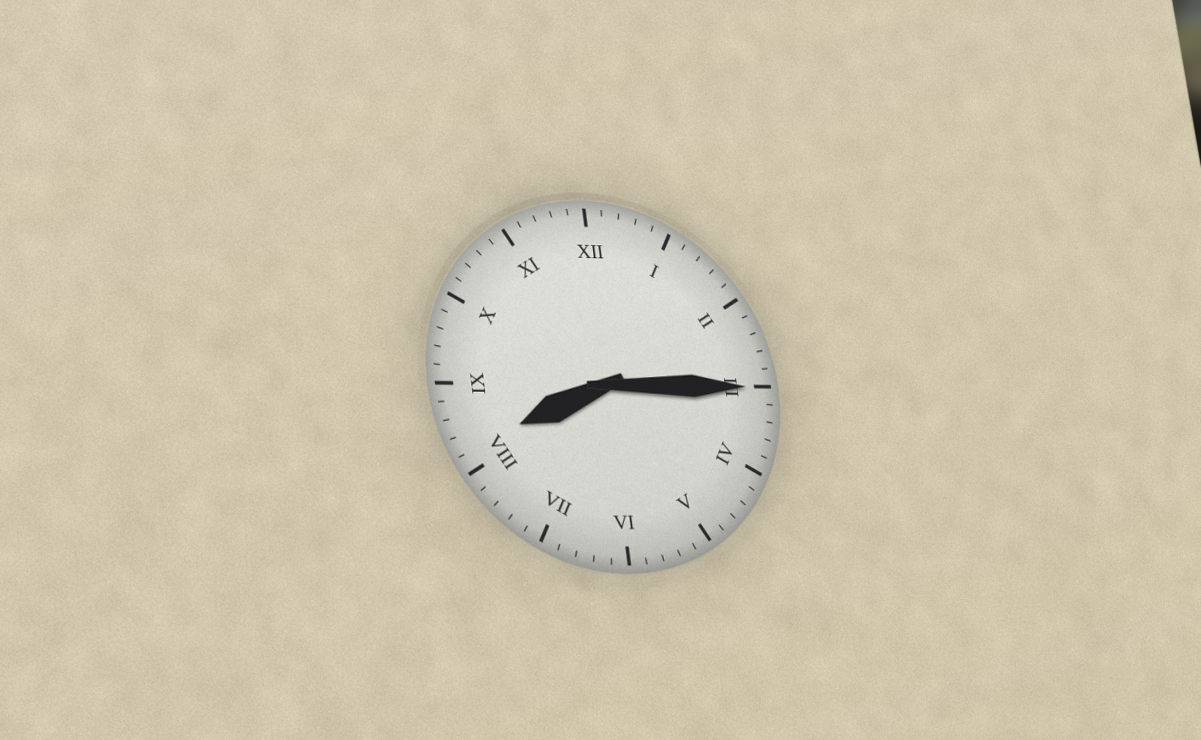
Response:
8.15
